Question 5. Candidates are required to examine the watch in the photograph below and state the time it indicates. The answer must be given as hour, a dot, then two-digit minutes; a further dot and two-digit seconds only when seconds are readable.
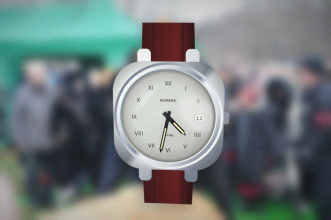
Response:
4.32
